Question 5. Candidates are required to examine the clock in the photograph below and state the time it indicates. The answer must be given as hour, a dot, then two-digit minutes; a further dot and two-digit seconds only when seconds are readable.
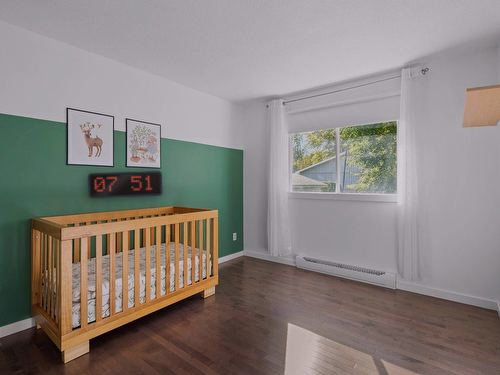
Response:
7.51
